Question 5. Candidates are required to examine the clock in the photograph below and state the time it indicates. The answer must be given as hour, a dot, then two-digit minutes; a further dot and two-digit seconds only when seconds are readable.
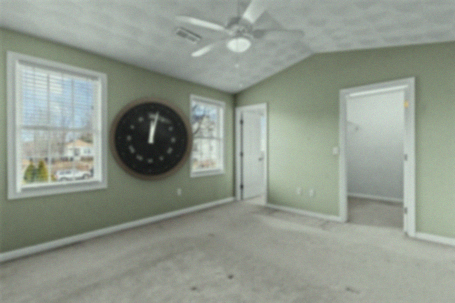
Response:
12.02
